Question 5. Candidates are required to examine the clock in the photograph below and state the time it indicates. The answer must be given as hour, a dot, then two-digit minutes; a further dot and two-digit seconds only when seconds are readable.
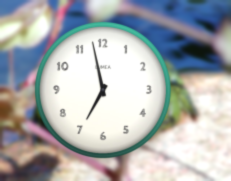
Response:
6.58
